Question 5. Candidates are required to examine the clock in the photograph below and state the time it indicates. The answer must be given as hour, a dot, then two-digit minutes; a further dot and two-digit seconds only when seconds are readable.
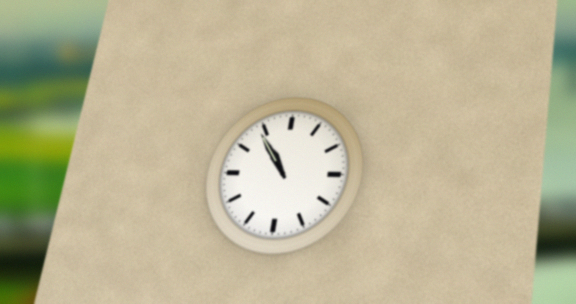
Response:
10.54
